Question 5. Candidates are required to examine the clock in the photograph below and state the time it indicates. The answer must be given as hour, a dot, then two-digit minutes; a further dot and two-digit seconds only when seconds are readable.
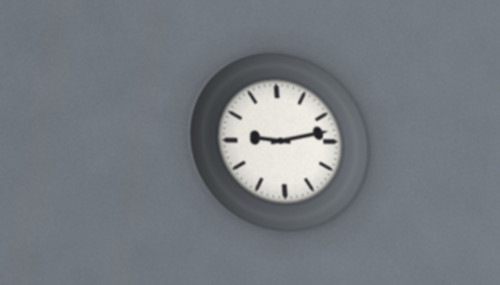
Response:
9.13
